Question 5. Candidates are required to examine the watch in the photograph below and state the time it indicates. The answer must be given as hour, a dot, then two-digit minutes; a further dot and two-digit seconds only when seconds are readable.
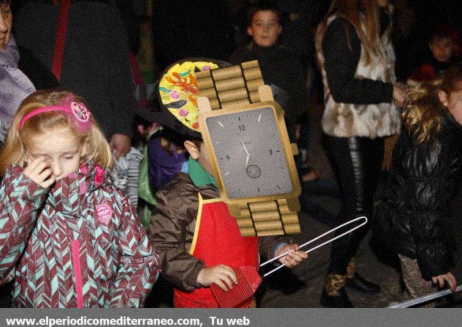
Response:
6.58
